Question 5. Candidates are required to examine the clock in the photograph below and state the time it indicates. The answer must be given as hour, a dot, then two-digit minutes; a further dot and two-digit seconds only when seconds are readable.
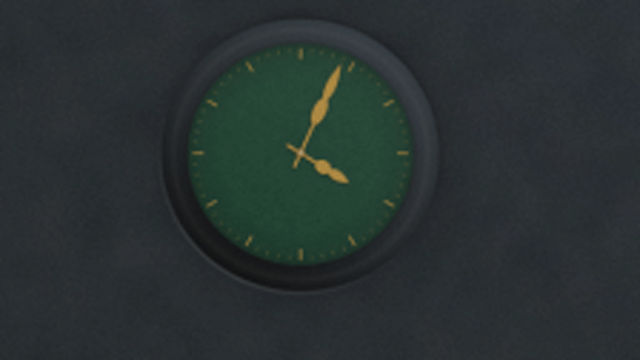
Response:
4.04
